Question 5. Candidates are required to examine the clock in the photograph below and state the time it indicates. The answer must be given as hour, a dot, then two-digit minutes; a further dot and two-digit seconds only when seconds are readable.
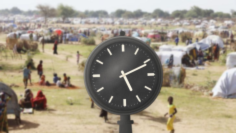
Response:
5.11
